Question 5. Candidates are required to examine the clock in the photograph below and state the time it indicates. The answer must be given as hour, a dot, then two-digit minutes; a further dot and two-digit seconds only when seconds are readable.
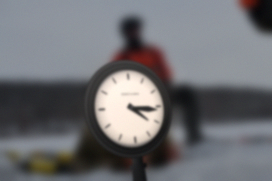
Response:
4.16
